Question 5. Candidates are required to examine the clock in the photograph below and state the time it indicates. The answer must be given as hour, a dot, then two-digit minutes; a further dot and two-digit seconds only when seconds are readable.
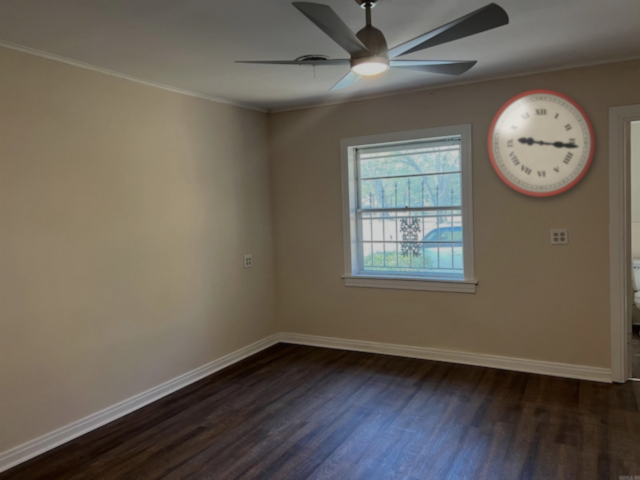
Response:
9.16
